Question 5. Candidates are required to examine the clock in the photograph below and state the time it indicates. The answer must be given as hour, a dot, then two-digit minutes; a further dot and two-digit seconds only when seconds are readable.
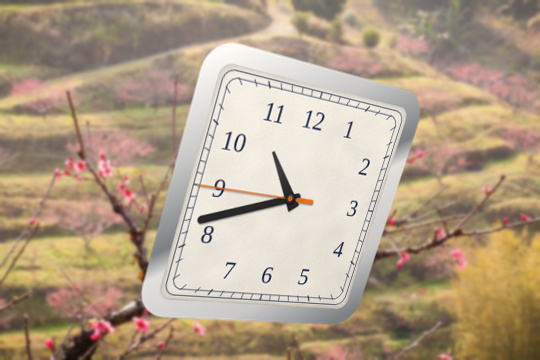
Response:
10.41.45
